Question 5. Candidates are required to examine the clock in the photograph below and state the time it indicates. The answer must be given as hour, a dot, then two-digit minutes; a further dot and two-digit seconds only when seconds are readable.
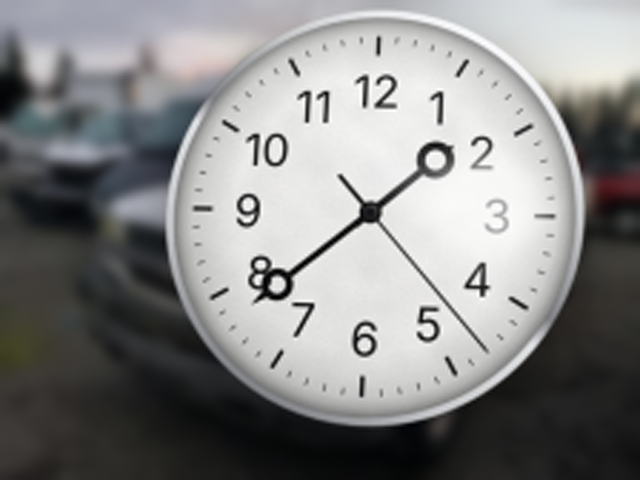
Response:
1.38.23
